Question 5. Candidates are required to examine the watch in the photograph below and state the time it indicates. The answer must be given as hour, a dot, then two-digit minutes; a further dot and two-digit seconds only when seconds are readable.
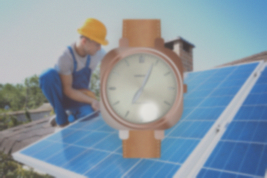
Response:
7.04
